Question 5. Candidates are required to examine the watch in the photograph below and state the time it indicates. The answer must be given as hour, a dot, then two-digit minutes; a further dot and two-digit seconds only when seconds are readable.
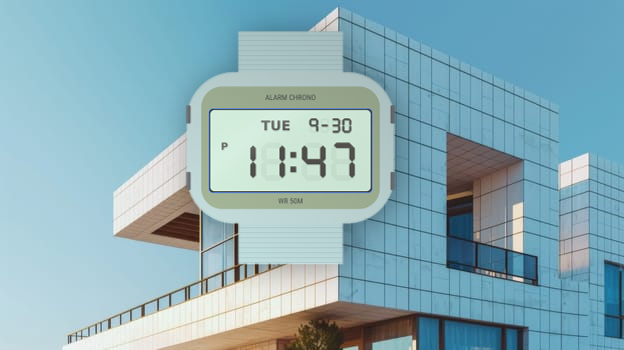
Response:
11.47
